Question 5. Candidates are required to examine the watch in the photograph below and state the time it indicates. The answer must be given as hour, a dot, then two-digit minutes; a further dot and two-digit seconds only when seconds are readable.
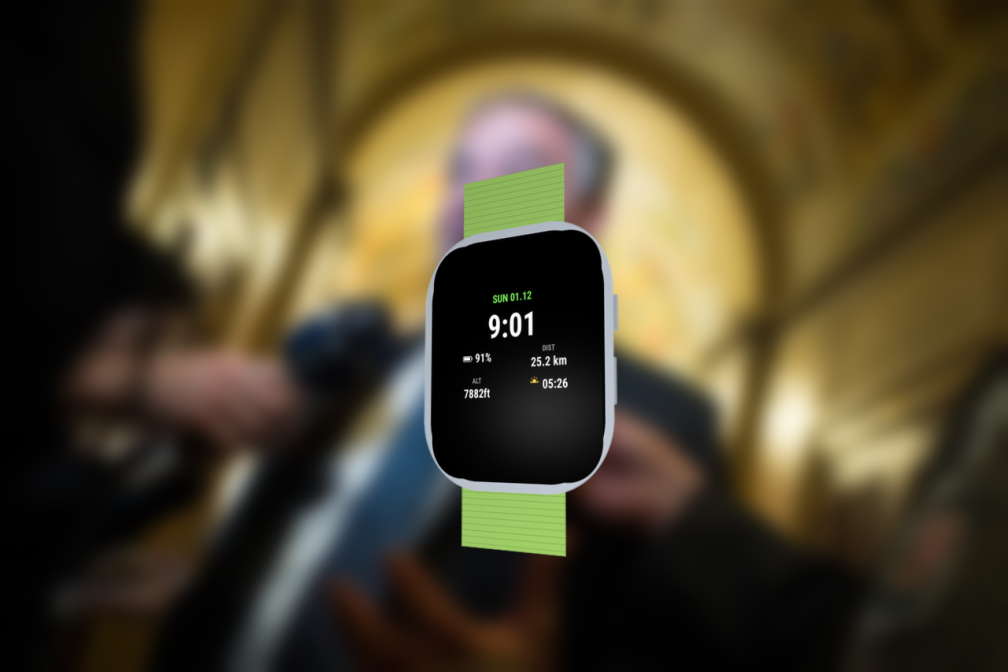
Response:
9.01
